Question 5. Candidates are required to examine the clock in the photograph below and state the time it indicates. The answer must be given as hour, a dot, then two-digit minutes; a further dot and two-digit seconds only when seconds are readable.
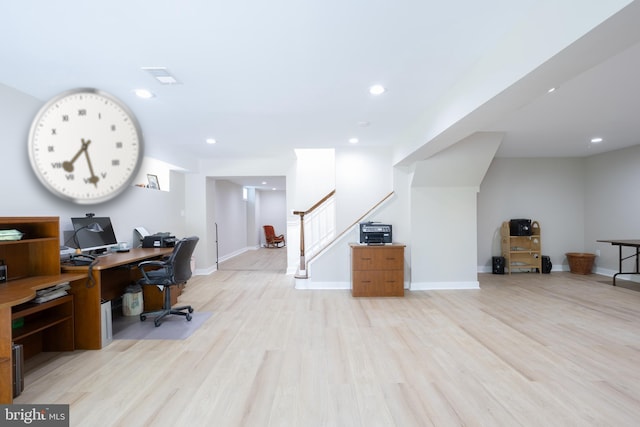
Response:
7.28
